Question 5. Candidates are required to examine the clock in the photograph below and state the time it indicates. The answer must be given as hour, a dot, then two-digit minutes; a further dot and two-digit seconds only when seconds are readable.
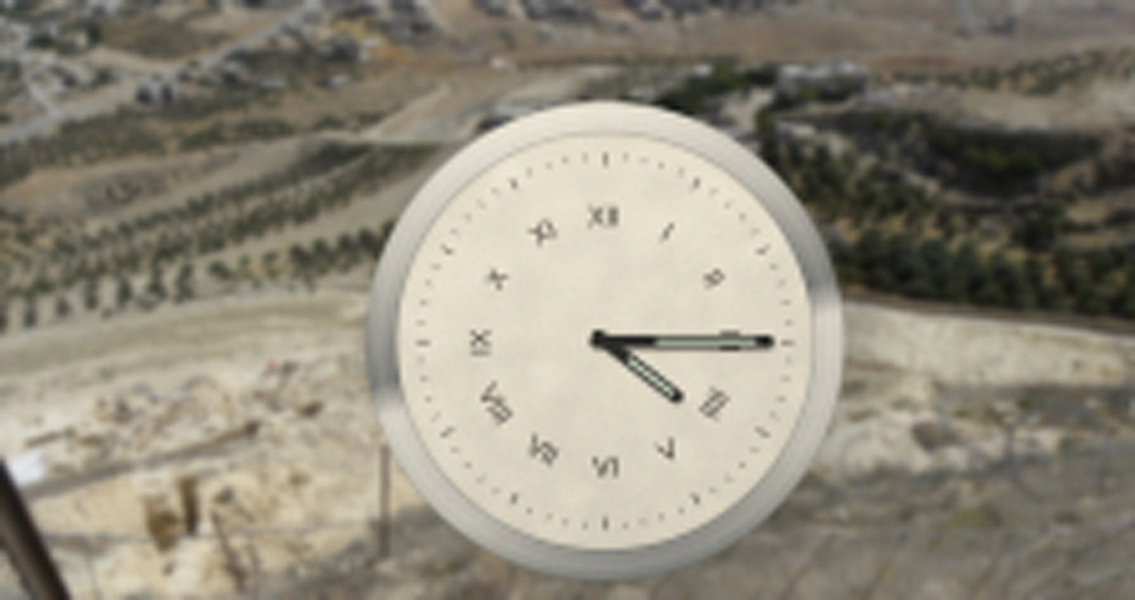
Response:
4.15
